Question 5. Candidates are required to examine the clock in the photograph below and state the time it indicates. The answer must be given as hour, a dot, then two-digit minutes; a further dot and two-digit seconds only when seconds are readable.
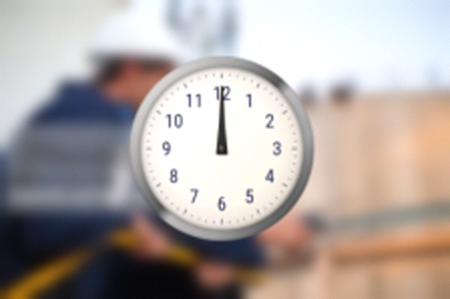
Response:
12.00
